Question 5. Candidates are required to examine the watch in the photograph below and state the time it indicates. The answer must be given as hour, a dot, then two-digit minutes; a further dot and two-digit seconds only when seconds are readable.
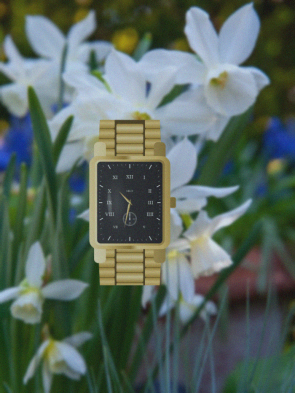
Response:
10.32
